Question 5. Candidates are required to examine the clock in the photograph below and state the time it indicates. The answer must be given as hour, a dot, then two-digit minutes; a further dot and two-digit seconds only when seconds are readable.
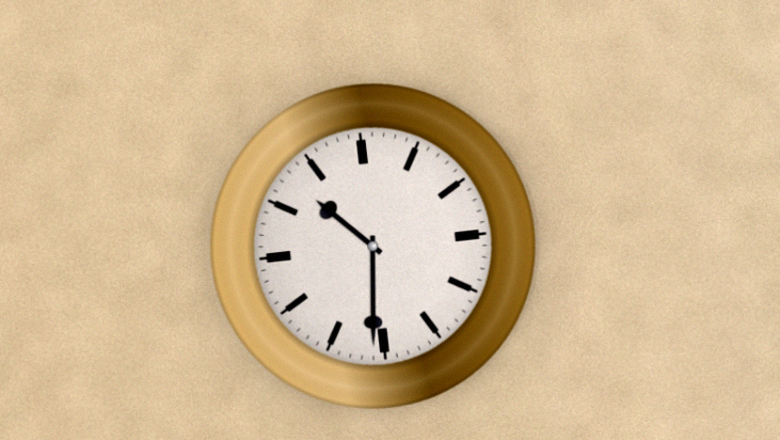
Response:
10.31
